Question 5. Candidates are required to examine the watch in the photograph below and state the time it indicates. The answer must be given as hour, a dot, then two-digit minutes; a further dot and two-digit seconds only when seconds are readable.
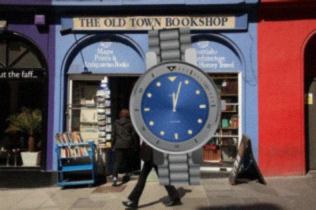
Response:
12.03
